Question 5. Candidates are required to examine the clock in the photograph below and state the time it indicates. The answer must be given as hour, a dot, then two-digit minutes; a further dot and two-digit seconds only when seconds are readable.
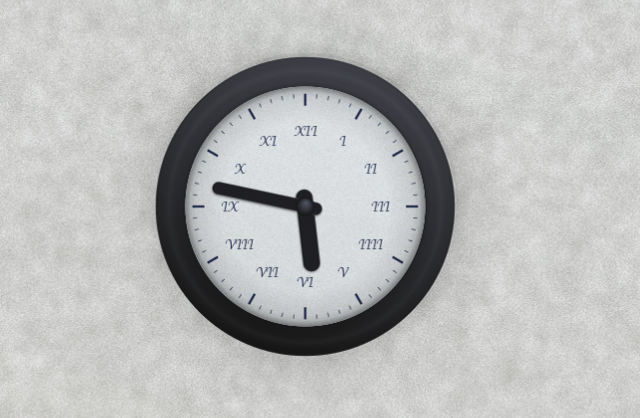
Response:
5.47
